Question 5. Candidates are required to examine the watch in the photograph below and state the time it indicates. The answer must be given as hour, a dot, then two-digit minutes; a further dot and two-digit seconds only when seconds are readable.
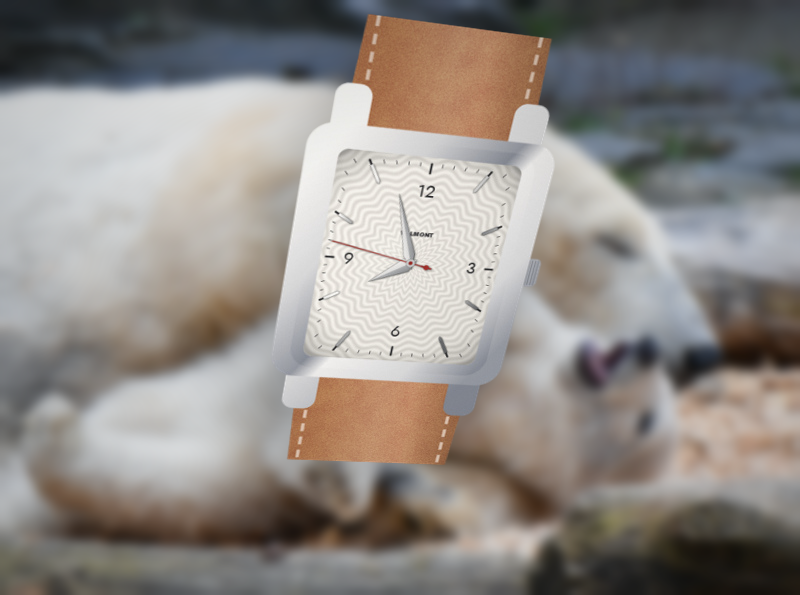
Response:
7.56.47
